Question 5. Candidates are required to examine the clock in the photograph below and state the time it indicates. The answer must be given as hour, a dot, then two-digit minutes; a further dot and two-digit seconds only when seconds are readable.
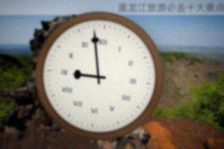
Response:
8.58
